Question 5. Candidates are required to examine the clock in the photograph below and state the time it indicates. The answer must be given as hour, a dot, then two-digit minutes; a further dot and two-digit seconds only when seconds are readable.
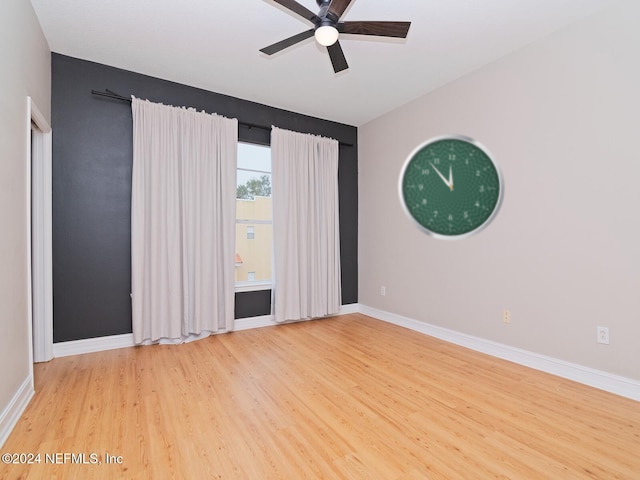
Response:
11.53
